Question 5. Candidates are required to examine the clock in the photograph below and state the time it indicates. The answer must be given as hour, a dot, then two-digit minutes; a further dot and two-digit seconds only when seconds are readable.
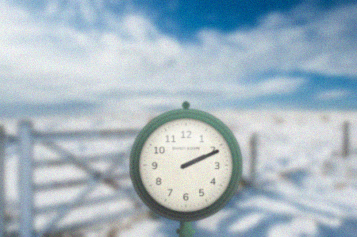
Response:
2.11
